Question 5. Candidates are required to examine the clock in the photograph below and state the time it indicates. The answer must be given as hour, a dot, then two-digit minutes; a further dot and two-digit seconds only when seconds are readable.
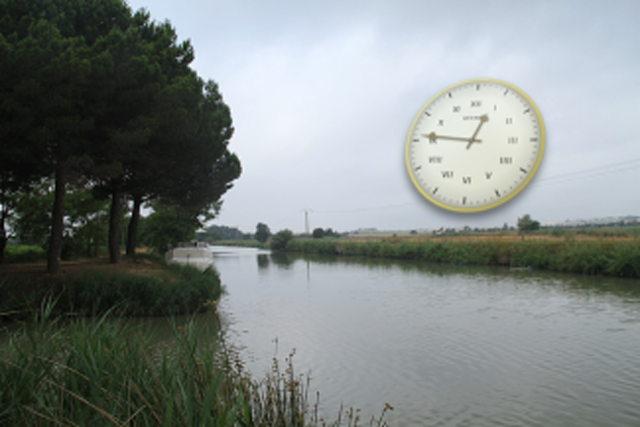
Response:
12.46
